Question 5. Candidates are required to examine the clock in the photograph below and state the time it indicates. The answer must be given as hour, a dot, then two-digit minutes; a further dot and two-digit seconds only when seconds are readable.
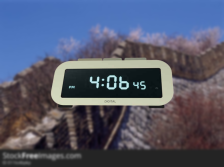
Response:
4.06.45
